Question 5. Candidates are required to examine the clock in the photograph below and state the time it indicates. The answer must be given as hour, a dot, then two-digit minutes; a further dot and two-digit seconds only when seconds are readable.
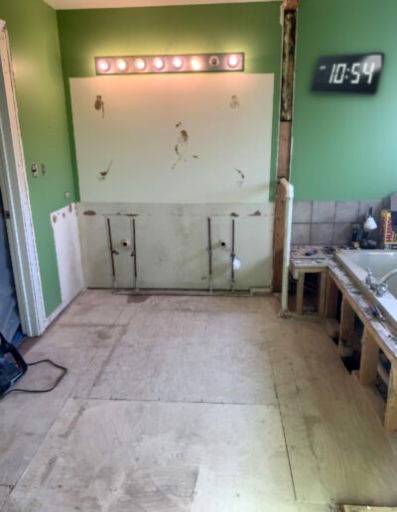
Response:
10.54
